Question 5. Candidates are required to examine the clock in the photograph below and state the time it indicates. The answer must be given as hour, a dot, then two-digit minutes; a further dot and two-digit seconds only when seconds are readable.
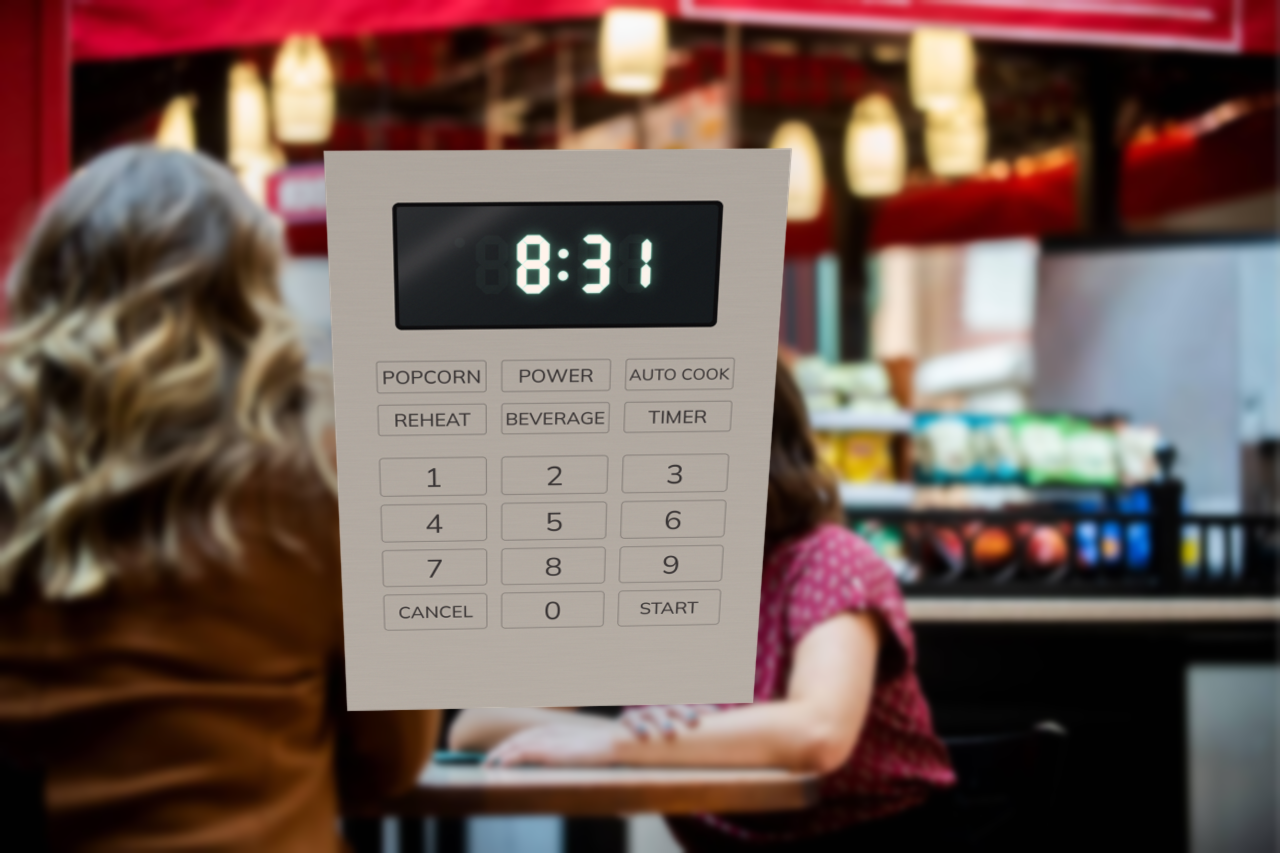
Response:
8.31
